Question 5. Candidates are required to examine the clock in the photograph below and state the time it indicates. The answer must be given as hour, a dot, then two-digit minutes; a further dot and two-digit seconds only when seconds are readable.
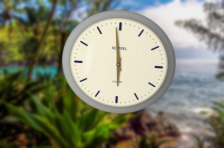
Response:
5.59
